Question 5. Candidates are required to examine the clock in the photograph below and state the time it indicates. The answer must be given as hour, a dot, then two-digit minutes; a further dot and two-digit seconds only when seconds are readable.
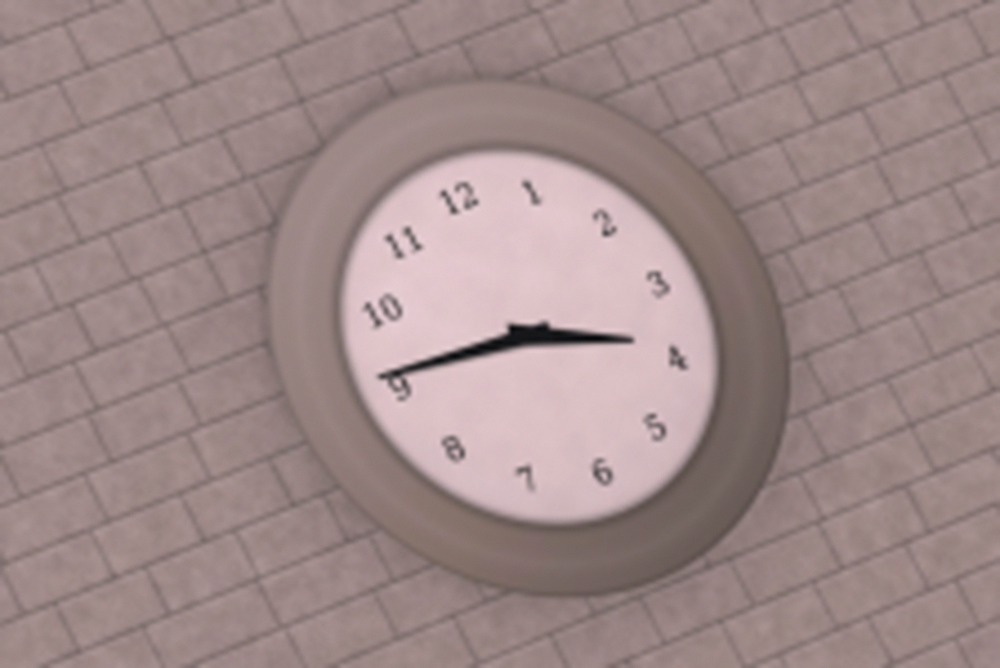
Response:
3.46
